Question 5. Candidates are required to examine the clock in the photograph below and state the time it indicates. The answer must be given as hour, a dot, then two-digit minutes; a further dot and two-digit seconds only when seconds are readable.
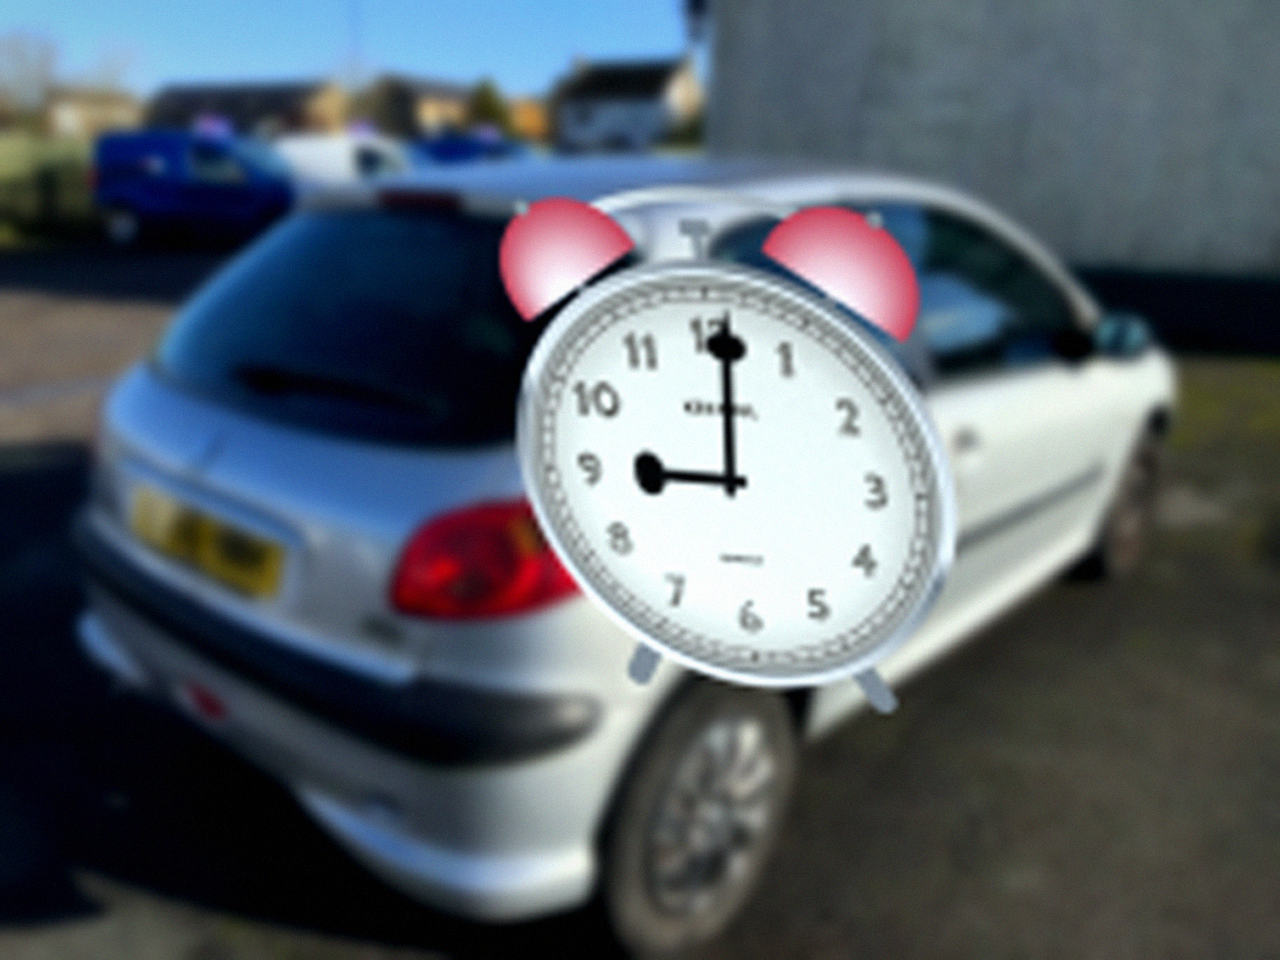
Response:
9.01
